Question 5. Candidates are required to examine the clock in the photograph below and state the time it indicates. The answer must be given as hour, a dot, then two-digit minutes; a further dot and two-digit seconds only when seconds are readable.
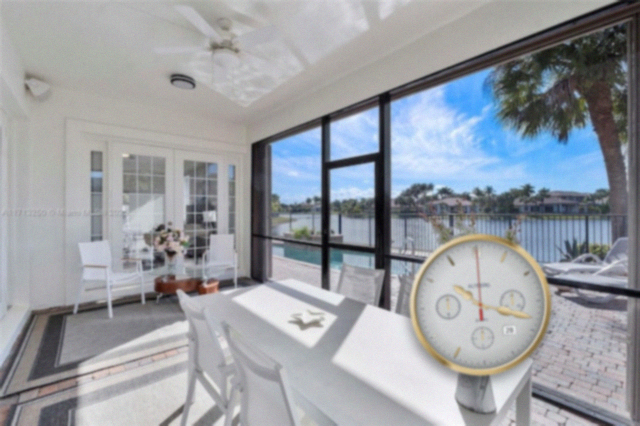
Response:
10.18
